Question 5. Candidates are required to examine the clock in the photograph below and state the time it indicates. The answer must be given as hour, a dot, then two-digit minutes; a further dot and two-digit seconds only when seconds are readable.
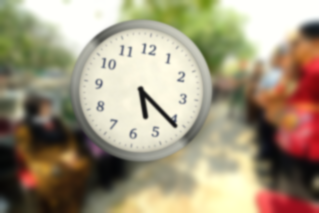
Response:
5.21
